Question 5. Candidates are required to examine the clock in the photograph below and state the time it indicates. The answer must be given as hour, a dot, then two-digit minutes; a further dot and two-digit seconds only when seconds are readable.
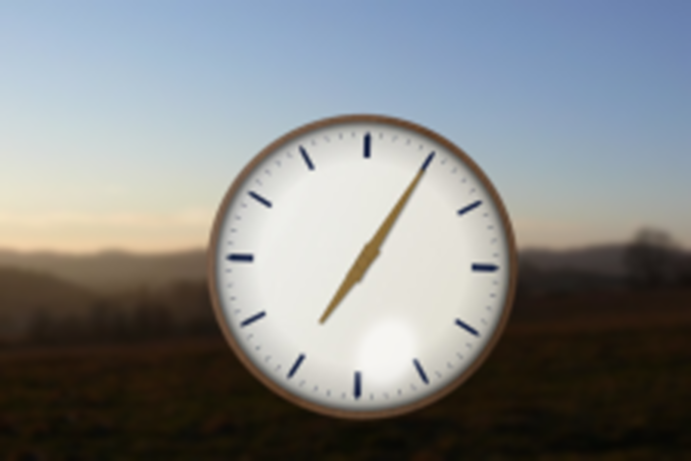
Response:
7.05
